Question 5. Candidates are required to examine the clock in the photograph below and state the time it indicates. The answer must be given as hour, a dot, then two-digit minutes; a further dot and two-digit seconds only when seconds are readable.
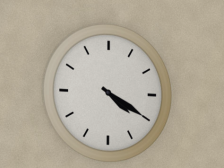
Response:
4.20
